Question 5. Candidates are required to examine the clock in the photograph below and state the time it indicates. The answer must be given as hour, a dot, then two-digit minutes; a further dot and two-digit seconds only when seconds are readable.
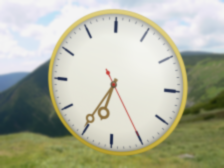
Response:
6.35.25
